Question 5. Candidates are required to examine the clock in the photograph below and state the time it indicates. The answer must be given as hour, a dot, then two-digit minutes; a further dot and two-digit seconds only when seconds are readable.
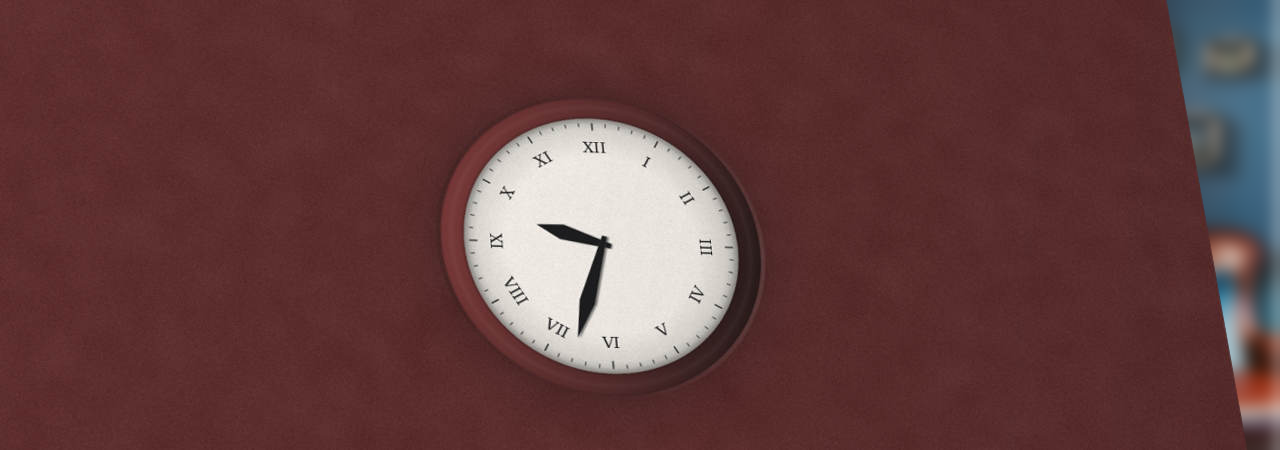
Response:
9.33
